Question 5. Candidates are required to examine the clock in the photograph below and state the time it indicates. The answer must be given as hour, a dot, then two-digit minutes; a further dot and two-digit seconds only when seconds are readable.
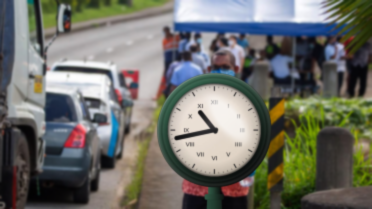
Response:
10.43
